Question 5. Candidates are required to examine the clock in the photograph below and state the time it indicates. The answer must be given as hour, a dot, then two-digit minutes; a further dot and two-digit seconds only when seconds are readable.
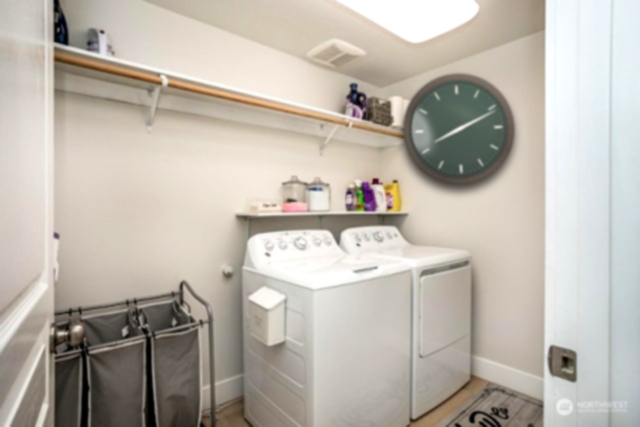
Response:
8.11
